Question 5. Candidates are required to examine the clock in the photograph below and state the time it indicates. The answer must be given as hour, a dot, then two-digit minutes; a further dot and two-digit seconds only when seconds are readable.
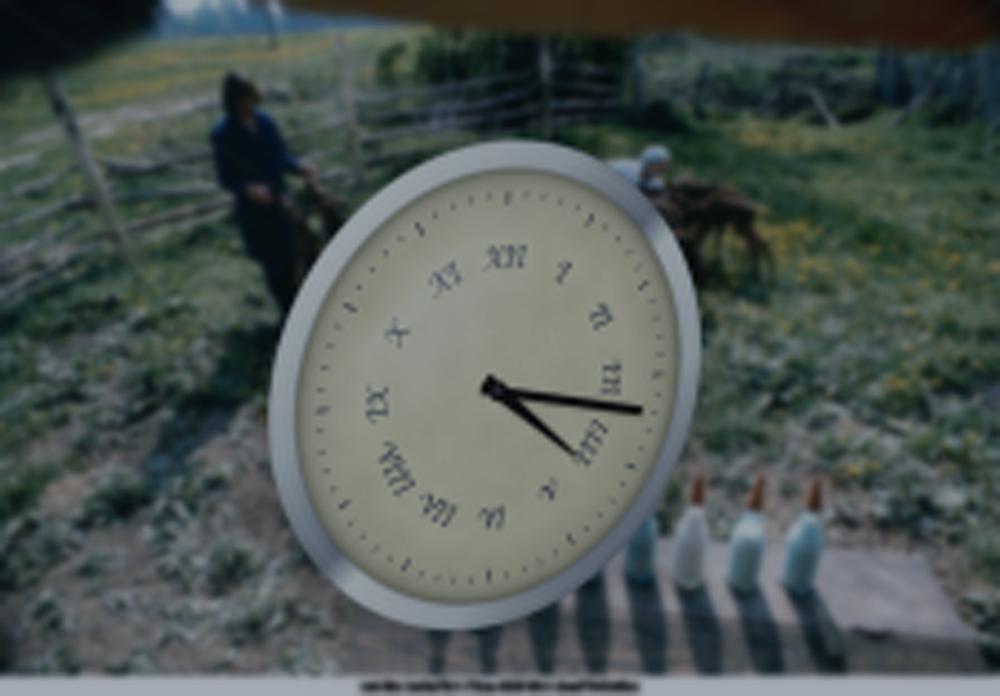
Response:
4.17
